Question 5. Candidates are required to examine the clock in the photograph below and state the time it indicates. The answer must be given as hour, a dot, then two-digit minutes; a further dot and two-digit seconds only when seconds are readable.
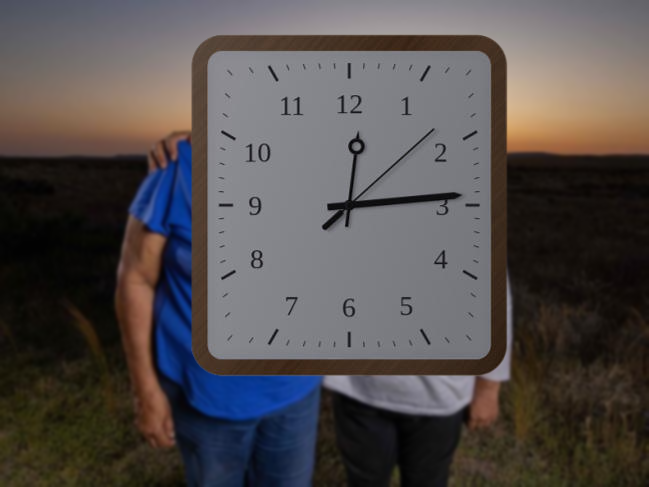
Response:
12.14.08
